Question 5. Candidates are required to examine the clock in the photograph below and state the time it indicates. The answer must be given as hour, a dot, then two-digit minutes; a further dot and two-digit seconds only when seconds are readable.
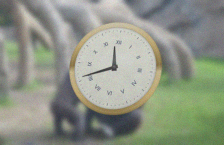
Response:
11.41
